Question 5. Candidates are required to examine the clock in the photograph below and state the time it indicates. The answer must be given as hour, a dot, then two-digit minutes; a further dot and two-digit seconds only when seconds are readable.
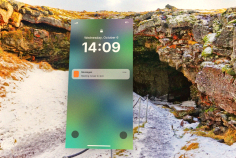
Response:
14.09
